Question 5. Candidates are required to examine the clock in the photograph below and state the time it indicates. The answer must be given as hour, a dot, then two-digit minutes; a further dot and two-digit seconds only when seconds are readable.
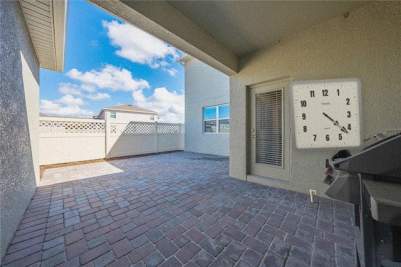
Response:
4.22
